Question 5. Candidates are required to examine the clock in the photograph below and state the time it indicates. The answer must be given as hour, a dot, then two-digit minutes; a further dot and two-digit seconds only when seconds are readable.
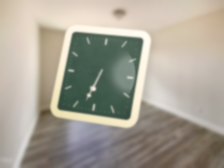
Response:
6.33
